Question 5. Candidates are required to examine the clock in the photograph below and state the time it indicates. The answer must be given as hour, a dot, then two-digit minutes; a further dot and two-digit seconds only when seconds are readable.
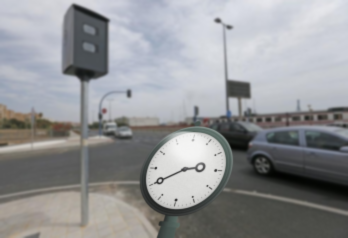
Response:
2.40
